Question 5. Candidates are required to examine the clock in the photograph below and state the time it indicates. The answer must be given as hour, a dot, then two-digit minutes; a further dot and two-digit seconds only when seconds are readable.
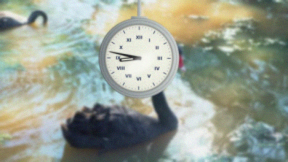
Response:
8.47
